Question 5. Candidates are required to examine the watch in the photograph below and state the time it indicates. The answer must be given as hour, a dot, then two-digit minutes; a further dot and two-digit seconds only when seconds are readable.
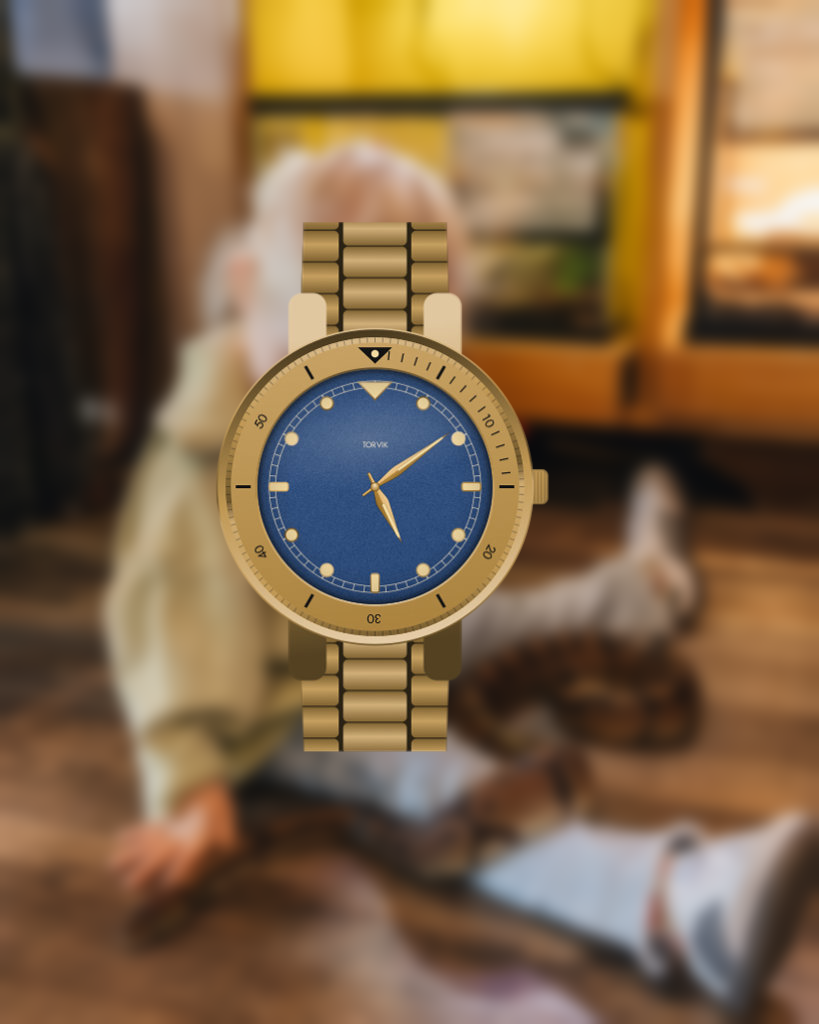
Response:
5.09
